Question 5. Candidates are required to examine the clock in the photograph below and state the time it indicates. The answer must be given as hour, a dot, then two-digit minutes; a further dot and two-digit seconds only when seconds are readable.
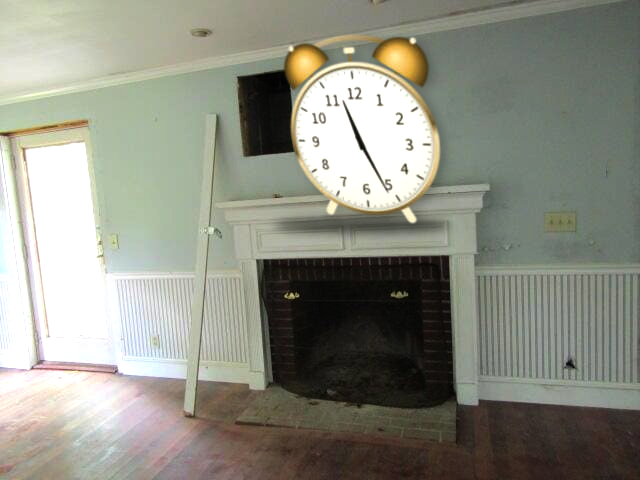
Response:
11.26
